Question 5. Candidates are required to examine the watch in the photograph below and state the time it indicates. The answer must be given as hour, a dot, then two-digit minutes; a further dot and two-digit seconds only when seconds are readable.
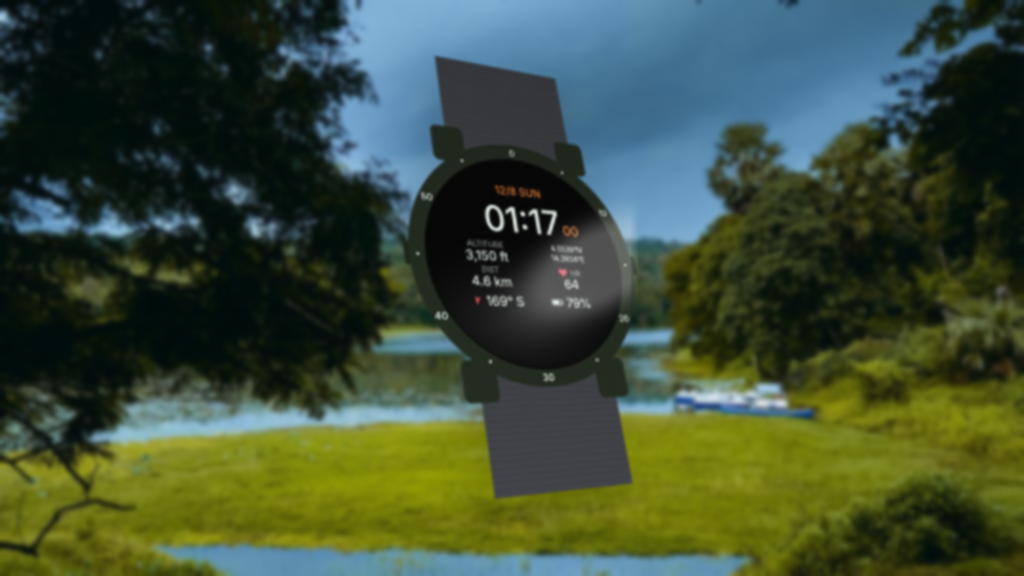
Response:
1.17
